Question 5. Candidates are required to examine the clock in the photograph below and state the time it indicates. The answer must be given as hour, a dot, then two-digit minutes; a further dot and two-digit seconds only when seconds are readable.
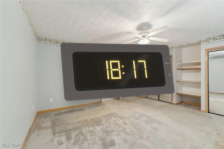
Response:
18.17
